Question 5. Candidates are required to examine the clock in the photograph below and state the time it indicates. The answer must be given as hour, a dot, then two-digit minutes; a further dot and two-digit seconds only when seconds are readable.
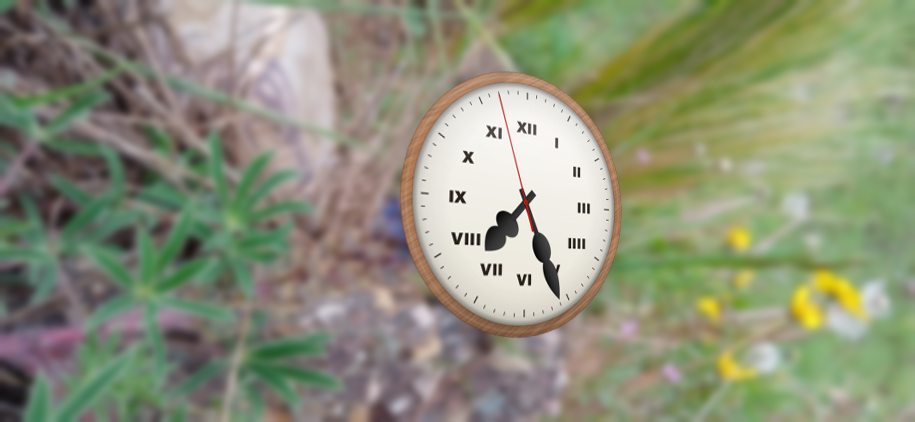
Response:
7.25.57
